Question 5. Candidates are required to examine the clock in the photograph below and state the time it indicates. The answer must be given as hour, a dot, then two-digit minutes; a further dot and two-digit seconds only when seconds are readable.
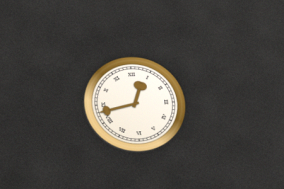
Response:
12.43
